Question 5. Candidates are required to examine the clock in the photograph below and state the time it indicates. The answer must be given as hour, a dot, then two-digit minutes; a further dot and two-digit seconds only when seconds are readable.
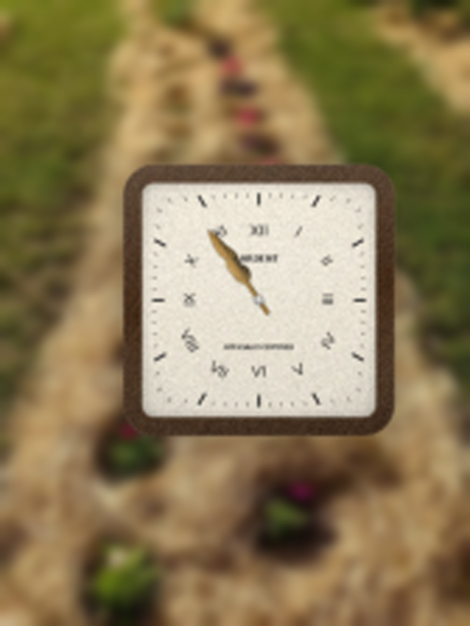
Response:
10.54
